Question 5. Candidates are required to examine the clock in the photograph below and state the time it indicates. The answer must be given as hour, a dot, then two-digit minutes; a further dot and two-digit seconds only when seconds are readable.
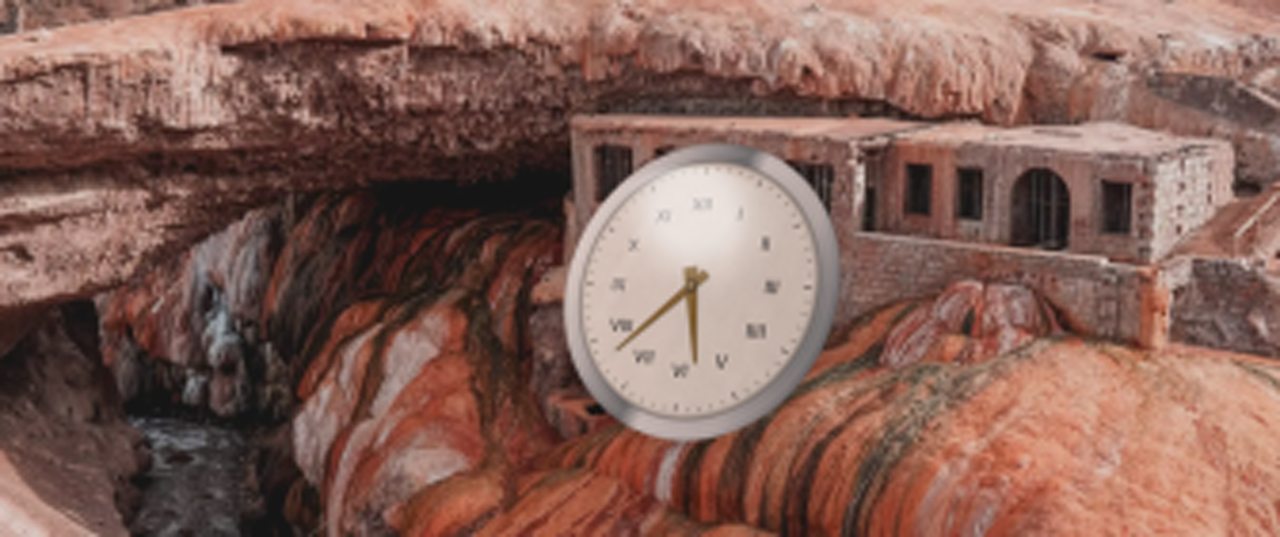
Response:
5.38
